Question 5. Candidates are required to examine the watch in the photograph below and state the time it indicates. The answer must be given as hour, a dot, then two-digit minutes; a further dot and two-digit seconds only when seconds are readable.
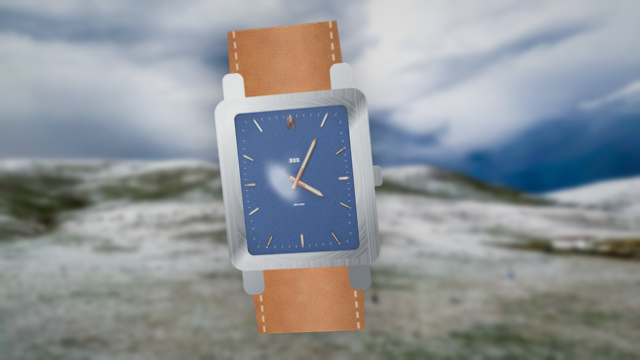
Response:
4.05
